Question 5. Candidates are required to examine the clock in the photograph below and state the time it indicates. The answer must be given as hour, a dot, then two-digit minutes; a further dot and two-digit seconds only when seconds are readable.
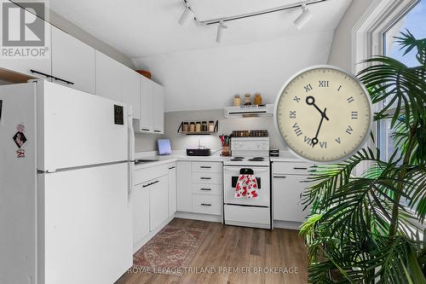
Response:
10.33
